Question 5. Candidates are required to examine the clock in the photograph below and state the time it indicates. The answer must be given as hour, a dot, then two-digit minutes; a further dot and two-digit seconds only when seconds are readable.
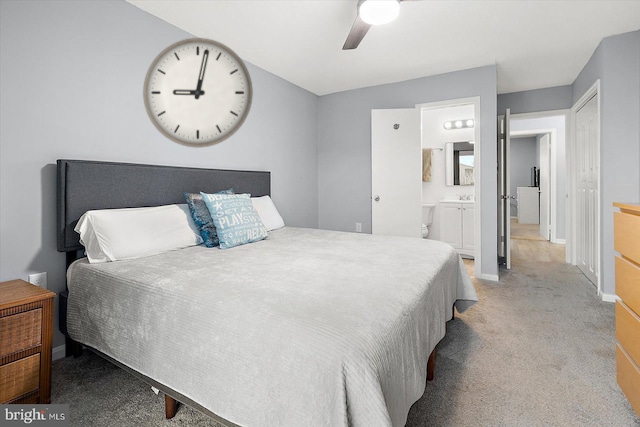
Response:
9.02
